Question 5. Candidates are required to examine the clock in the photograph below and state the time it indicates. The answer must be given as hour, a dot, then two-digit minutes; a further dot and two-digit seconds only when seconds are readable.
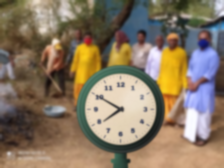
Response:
7.50
